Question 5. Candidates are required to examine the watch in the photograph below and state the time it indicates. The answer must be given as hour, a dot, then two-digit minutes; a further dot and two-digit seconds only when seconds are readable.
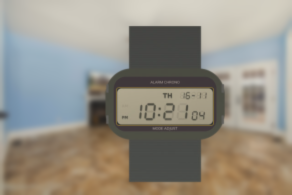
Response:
10.21.04
